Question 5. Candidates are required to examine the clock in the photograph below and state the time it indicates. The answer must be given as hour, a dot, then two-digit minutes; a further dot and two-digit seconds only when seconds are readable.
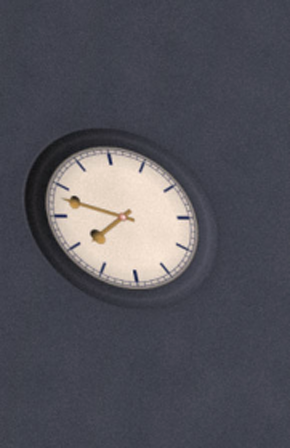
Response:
7.48
